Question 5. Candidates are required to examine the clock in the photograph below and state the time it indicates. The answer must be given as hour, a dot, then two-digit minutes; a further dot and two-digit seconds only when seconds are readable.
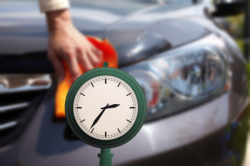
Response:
2.36
